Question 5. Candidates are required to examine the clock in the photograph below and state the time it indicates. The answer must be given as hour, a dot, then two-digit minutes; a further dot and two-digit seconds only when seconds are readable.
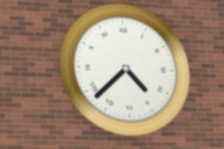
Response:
4.38
